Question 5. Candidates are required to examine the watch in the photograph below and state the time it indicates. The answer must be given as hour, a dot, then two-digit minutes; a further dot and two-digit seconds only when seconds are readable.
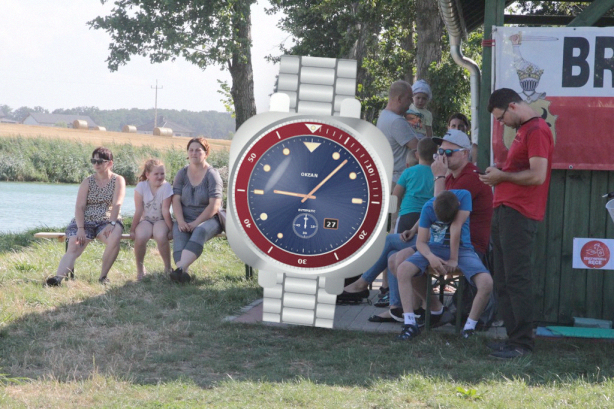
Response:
9.07
